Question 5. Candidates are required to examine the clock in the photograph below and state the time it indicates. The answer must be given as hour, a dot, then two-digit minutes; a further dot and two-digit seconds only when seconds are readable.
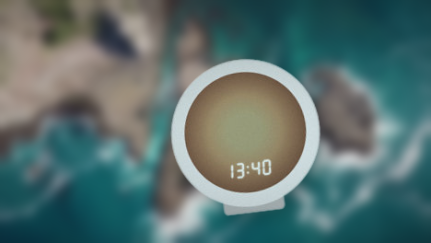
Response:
13.40
